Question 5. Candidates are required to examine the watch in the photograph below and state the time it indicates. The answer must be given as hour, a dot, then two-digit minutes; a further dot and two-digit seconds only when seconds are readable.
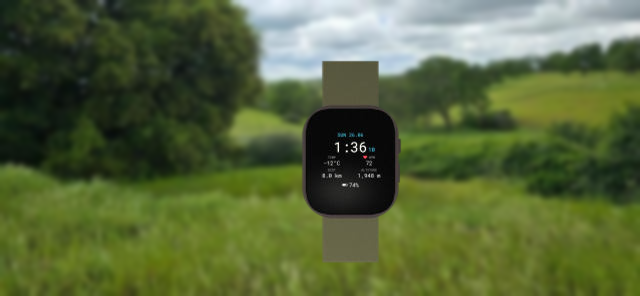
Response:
1.36
